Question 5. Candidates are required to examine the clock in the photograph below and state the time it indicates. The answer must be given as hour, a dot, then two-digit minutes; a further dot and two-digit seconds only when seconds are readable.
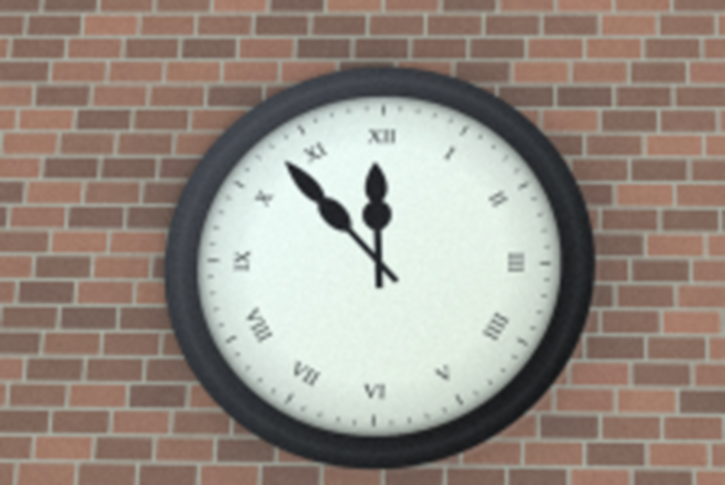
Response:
11.53
